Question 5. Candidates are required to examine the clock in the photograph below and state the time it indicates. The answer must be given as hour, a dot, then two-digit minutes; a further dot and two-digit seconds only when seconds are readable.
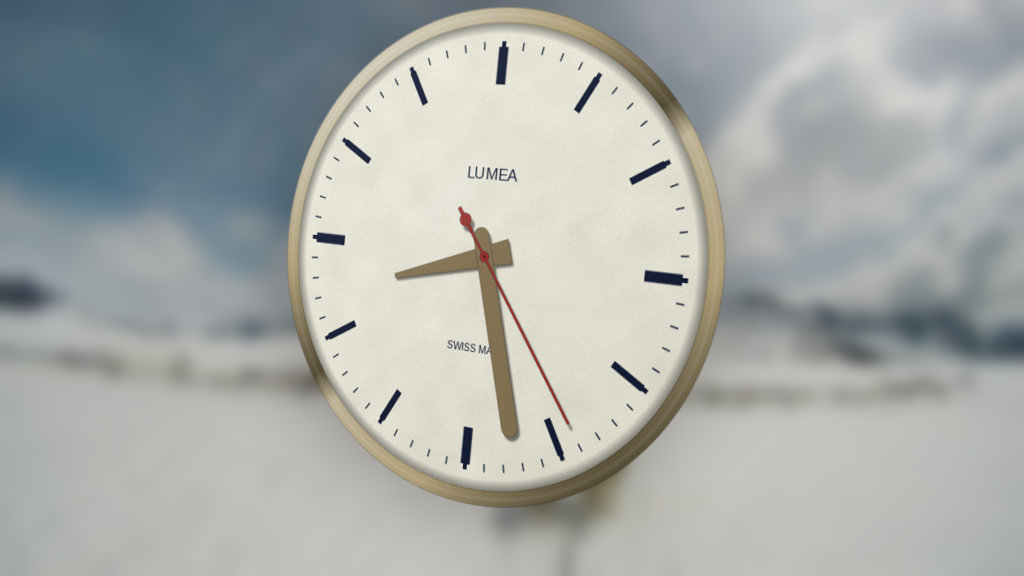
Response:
8.27.24
